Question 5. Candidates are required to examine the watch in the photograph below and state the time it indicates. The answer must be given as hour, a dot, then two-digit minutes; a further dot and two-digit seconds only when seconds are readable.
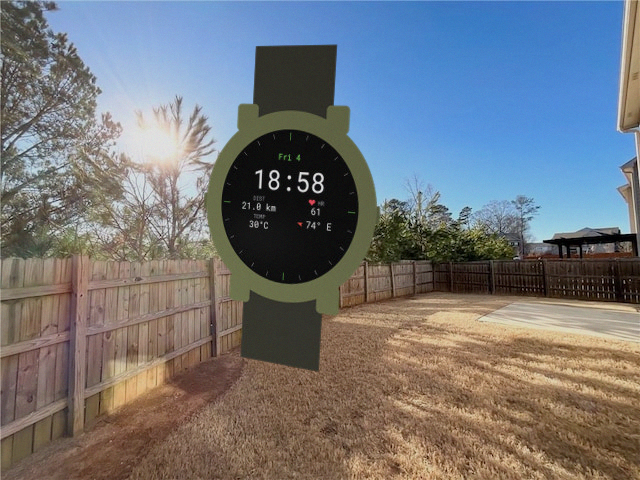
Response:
18.58
